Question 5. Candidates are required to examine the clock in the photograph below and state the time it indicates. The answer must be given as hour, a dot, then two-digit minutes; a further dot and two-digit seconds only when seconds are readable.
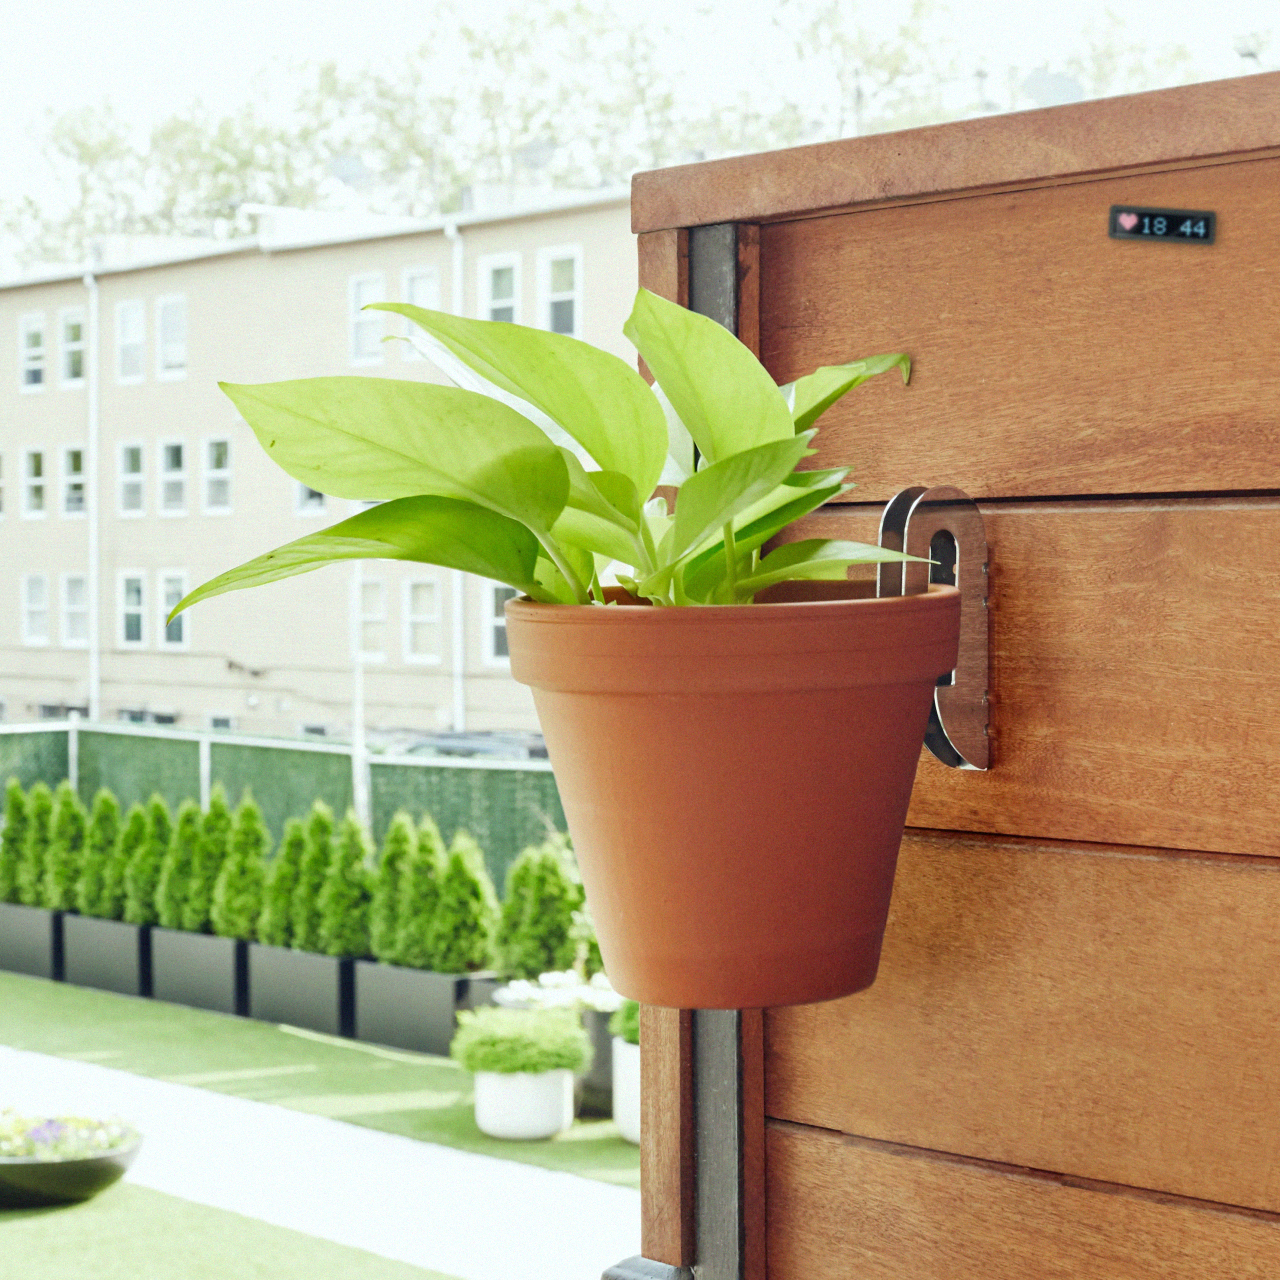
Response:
18.44
